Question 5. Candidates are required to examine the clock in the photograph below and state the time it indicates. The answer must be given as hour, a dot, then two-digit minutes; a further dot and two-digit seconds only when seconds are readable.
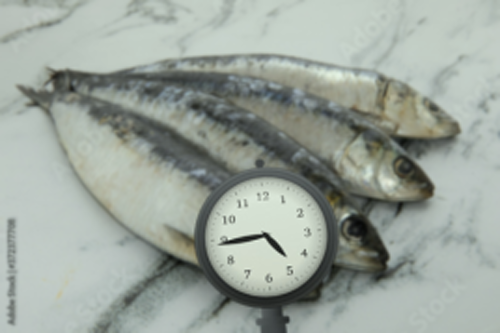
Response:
4.44
